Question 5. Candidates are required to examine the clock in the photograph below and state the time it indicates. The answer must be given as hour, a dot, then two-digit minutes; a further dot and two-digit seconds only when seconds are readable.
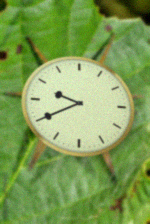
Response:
9.40
